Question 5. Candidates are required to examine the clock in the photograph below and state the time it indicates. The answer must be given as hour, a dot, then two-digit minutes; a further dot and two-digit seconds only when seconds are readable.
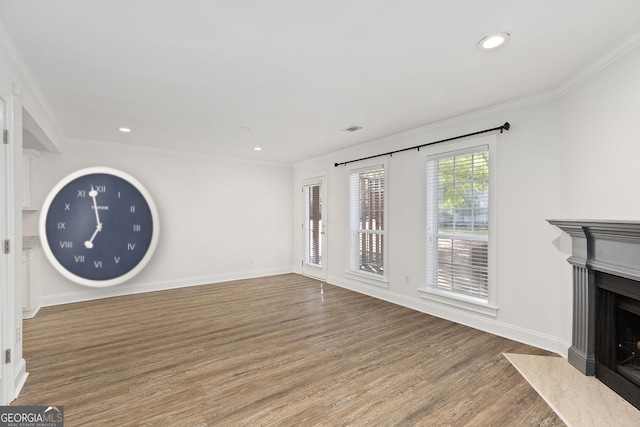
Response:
6.58
